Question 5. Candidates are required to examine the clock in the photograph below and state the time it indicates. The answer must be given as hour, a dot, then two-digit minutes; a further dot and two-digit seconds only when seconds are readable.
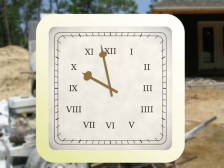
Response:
9.58
